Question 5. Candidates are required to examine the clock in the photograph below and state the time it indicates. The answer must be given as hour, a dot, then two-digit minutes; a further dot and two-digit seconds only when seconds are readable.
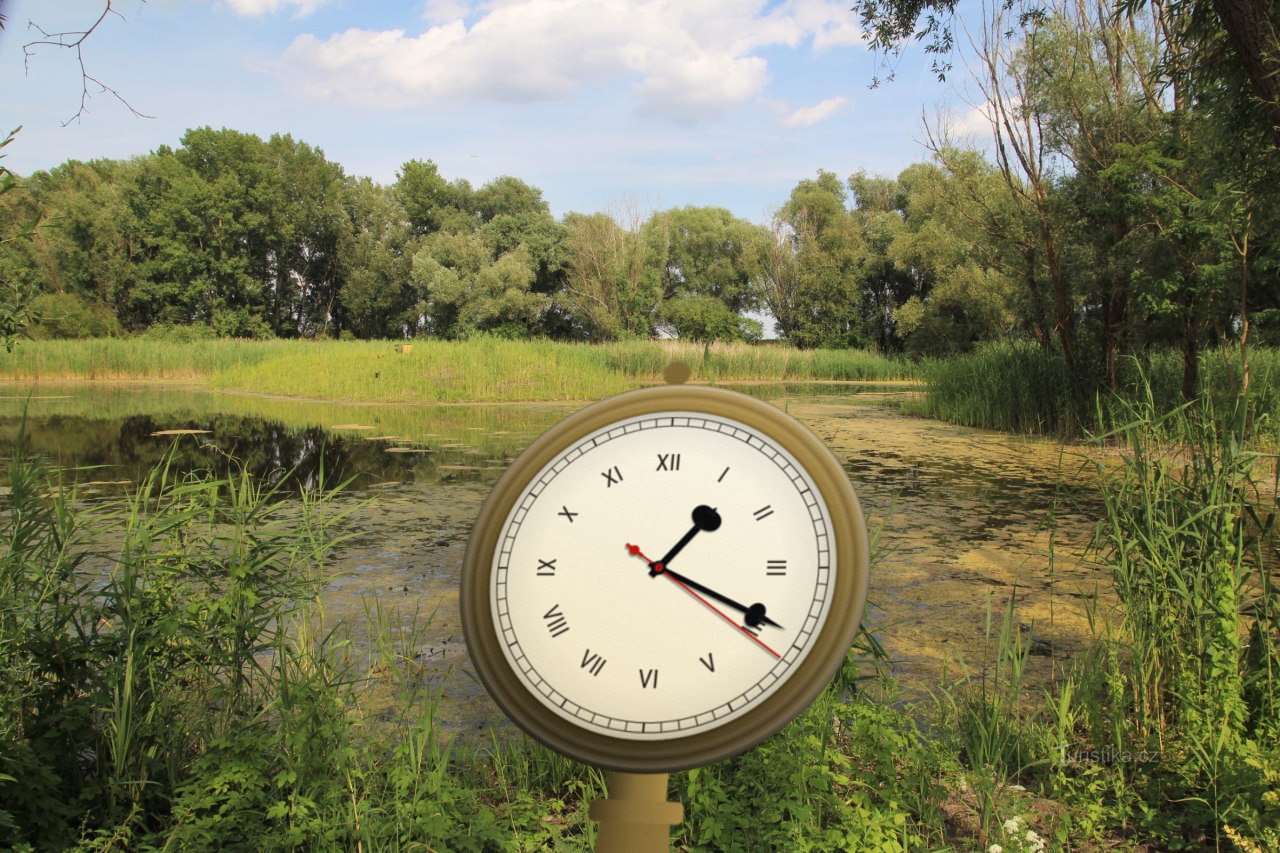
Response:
1.19.21
